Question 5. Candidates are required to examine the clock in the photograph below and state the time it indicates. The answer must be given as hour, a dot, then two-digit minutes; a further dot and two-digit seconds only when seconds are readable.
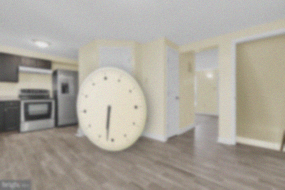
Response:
6.32
